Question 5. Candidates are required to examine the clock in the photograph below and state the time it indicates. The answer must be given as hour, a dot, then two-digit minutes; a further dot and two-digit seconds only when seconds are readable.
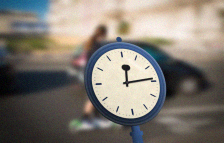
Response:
12.14
